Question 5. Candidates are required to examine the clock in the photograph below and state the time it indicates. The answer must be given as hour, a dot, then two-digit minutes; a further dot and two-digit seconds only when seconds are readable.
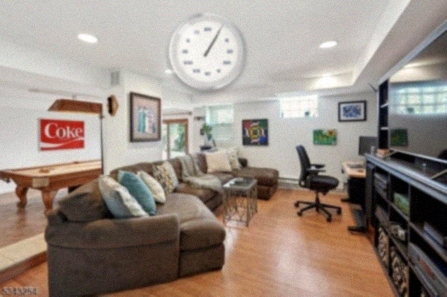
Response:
1.05
